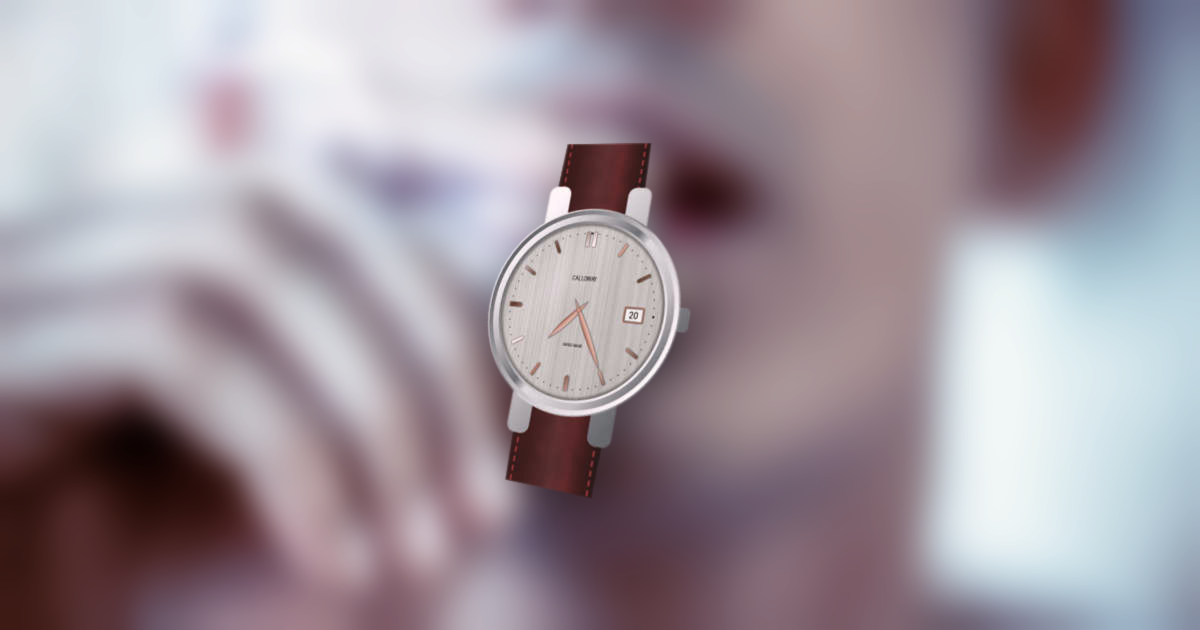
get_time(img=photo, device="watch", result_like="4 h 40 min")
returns 7 h 25 min
